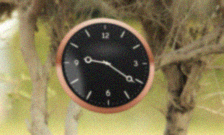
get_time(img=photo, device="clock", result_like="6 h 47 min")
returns 9 h 21 min
